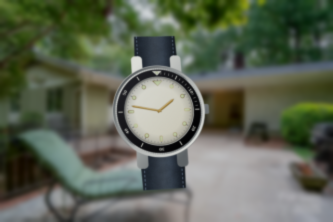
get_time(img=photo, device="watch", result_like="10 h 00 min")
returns 1 h 47 min
